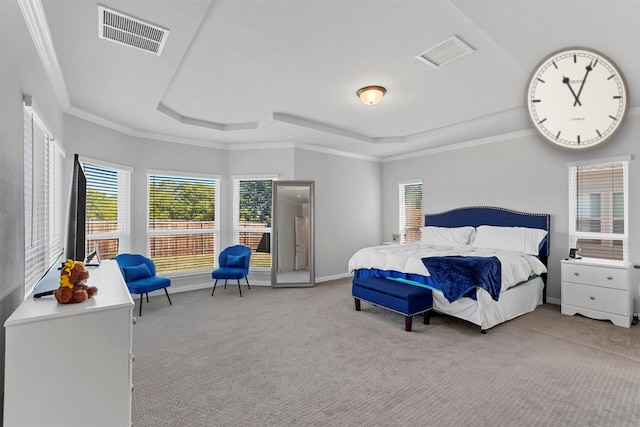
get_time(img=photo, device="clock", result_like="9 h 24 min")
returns 11 h 04 min
